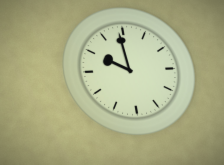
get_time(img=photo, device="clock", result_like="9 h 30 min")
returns 9 h 59 min
